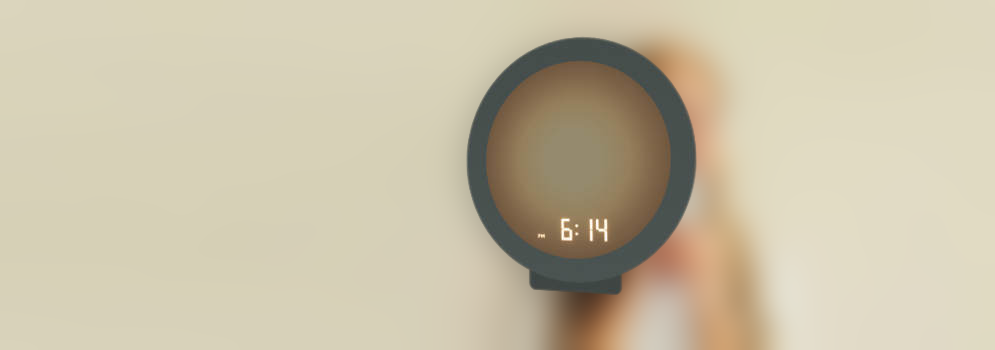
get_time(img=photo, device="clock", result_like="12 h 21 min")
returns 6 h 14 min
